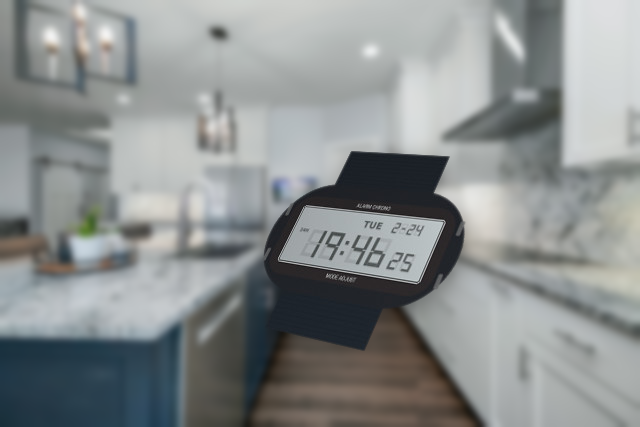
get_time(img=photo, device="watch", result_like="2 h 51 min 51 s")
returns 19 h 46 min 25 s
